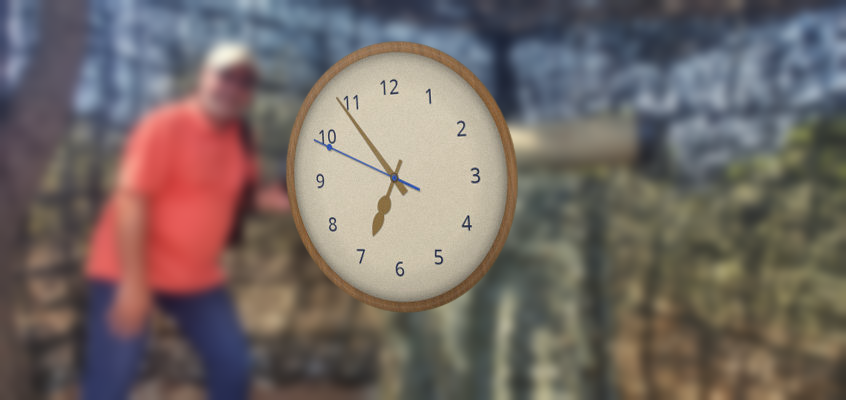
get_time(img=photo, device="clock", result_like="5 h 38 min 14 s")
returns 6 h 53 min 49 s
